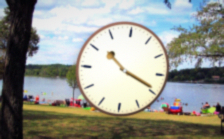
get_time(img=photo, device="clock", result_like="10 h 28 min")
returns 10 h 19 min
